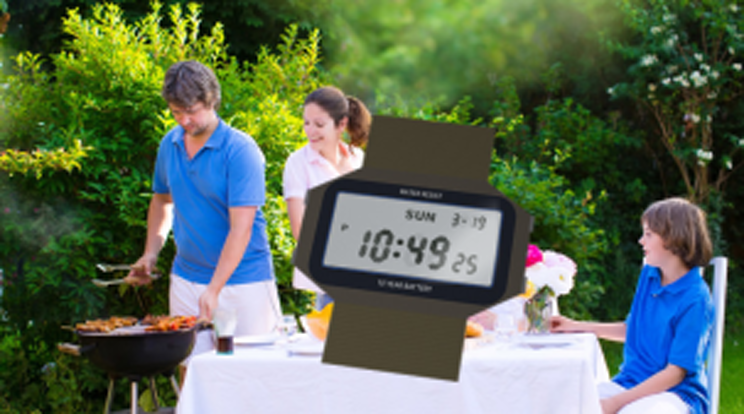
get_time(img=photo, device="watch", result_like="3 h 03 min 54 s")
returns 10 h 49 min 25 s
